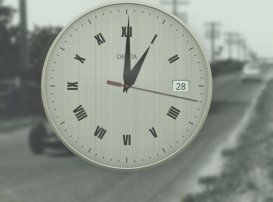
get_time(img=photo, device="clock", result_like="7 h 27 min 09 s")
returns 1 h 00 min 17 s
